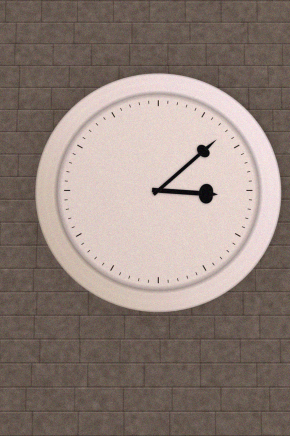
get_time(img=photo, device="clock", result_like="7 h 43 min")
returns 3 h 08 min
